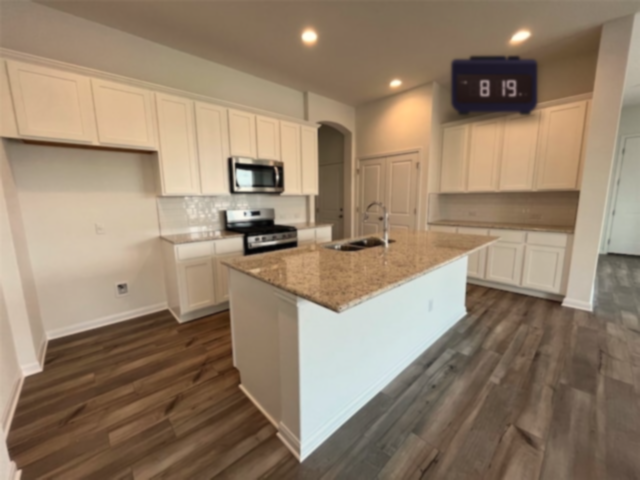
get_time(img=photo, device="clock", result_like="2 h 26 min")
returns 8 h 19 min
